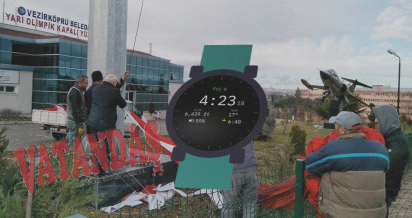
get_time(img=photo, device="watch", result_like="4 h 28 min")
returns 4 h 23 min
